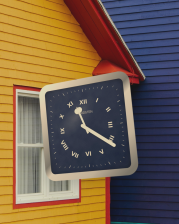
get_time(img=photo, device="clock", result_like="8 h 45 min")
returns 11 h 21 min
